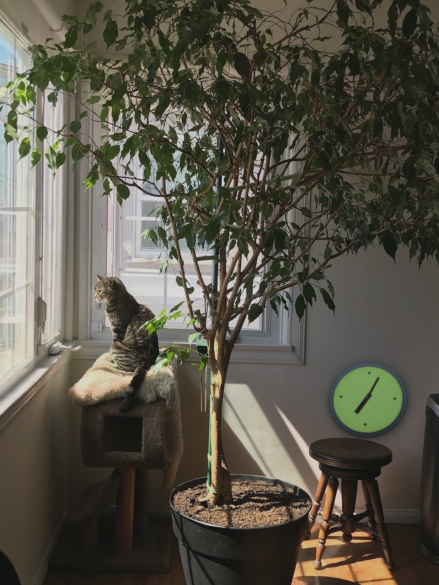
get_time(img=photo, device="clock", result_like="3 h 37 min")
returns 7 h 04 min
